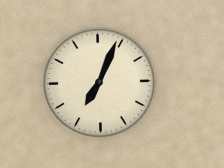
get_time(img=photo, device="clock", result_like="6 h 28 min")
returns 7 h 04 min
